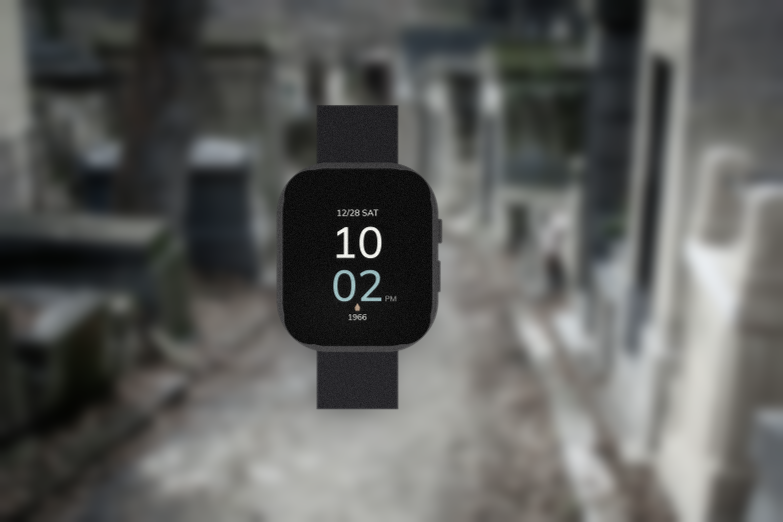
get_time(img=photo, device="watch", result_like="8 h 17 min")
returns 10 h 02 min
